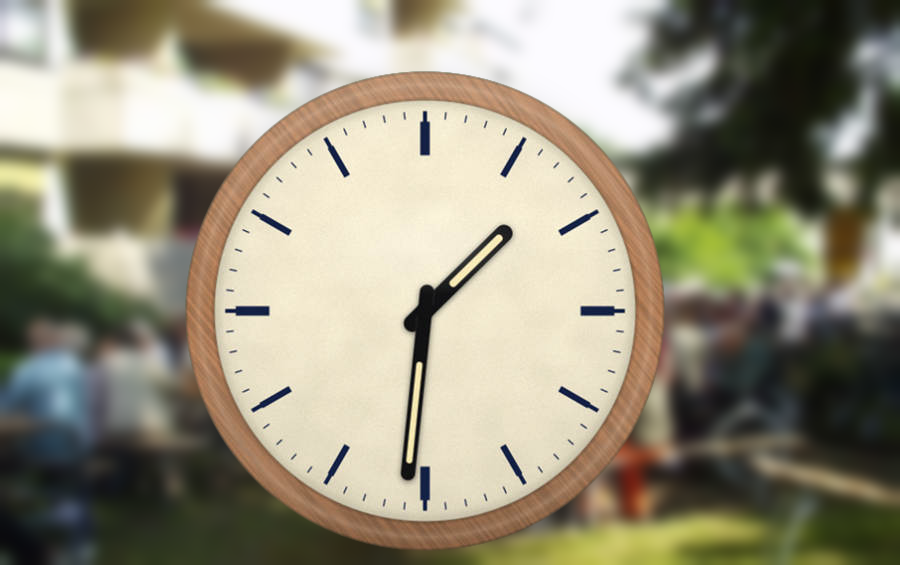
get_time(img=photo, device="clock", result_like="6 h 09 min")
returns 1 h 31 min
